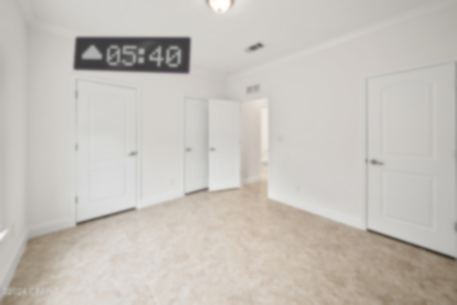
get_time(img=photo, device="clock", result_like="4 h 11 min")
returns 5 h 40 min
